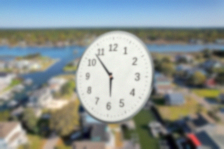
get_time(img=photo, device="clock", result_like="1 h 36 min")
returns 5 h 53 min
